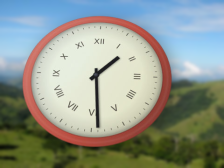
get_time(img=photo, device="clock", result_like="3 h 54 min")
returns 1 h 29 min
